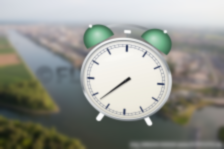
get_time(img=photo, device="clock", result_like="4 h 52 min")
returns 7 h 38 min
